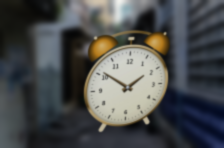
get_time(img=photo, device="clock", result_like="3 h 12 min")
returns 1 h 51 min
